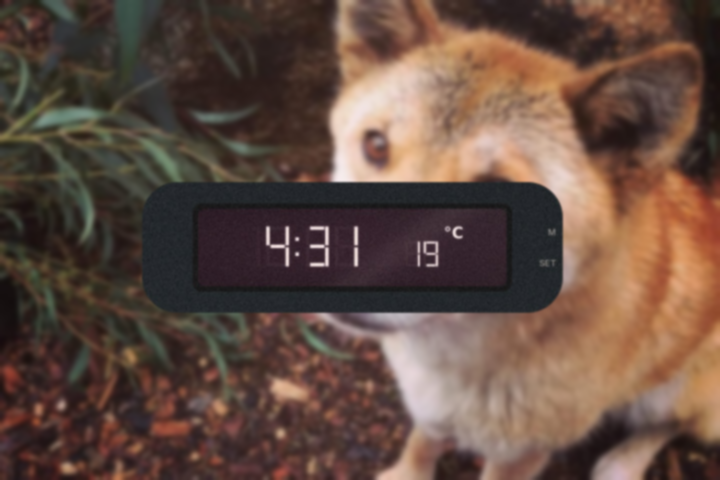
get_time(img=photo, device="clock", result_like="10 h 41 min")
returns 4 h 31 min
